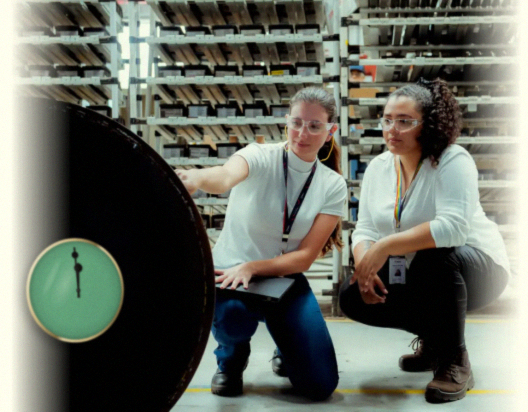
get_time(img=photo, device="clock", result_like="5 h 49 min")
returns 11 h 59 min
